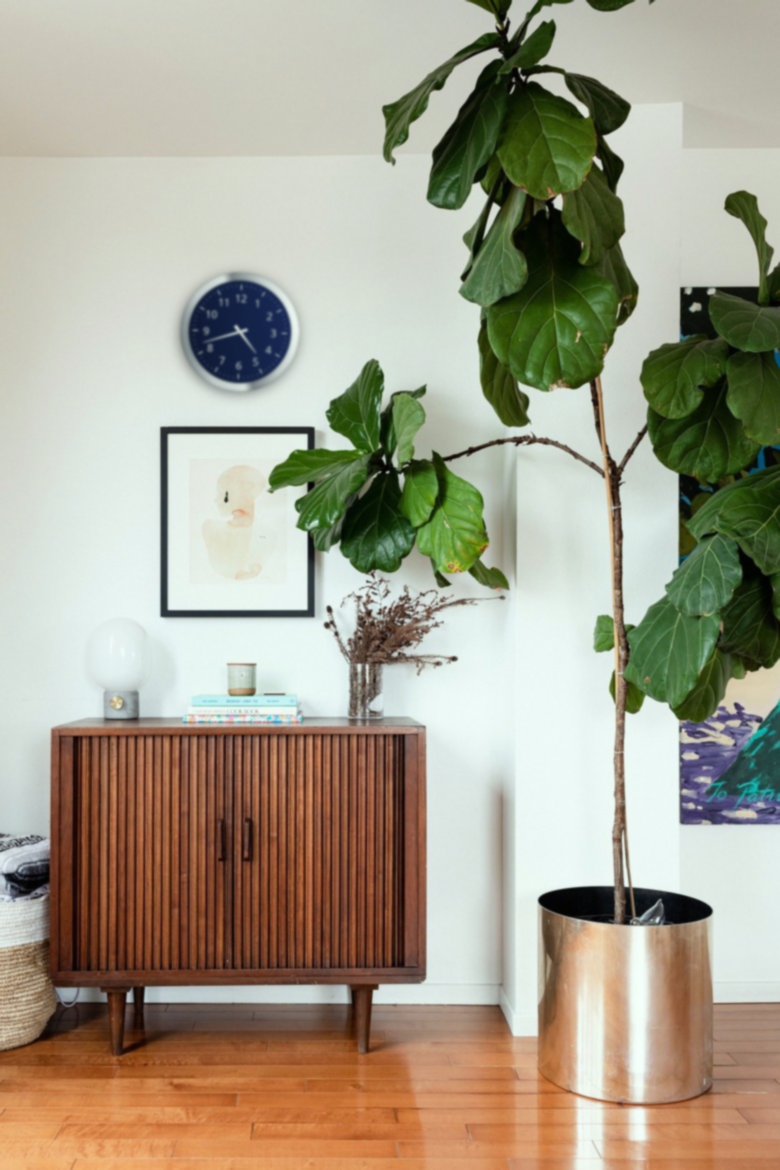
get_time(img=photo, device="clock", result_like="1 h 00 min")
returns 4 h 42 min
